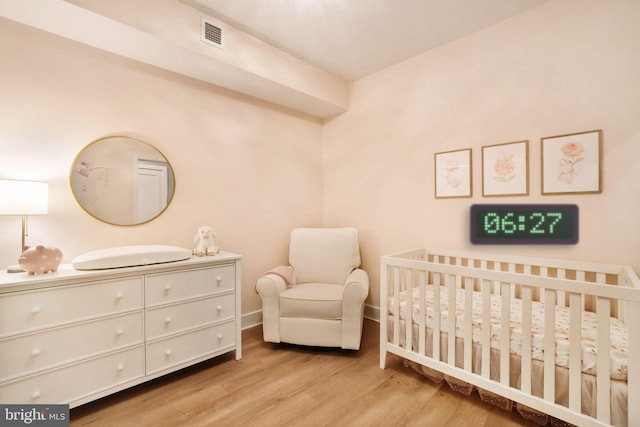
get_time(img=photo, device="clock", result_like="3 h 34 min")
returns 6 h 27 min
